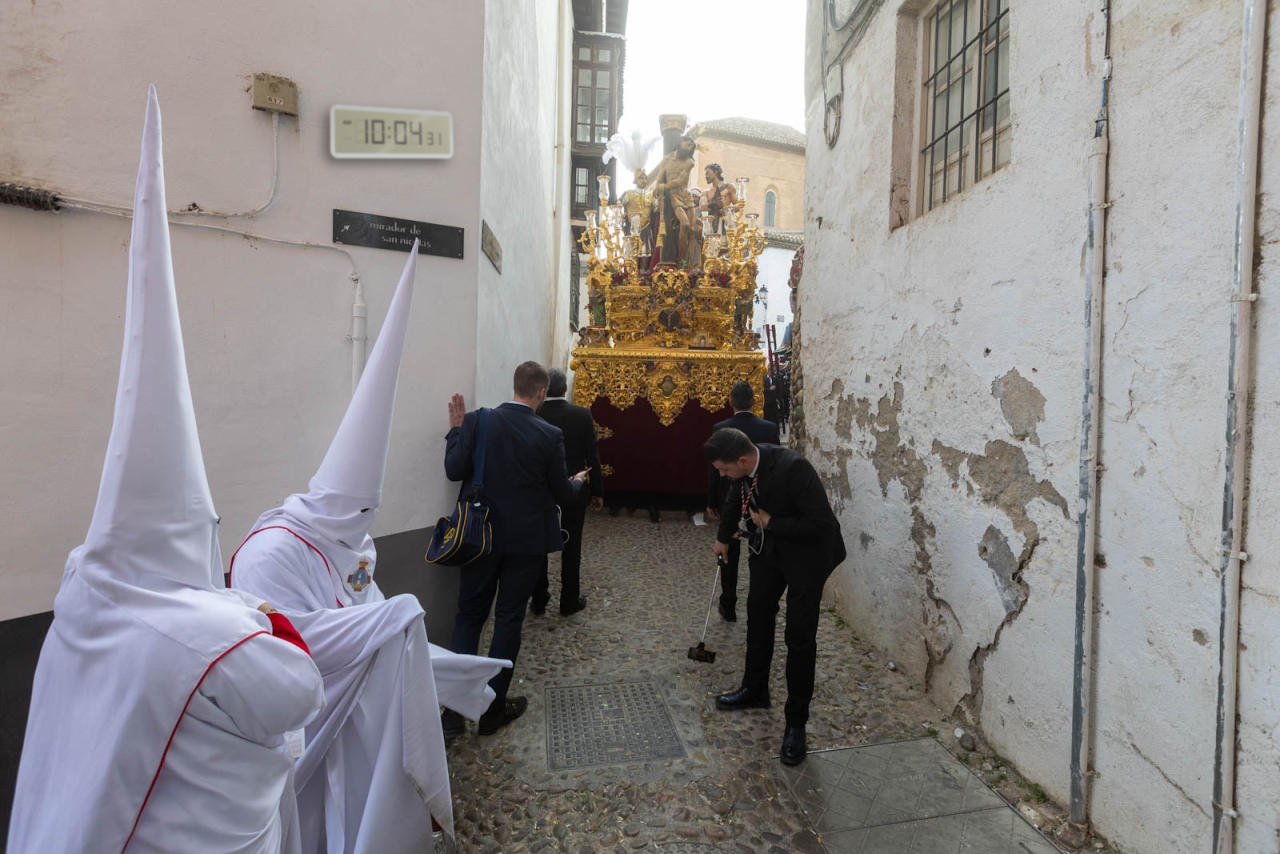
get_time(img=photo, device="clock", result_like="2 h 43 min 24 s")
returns 10 h 04 min 31 s
